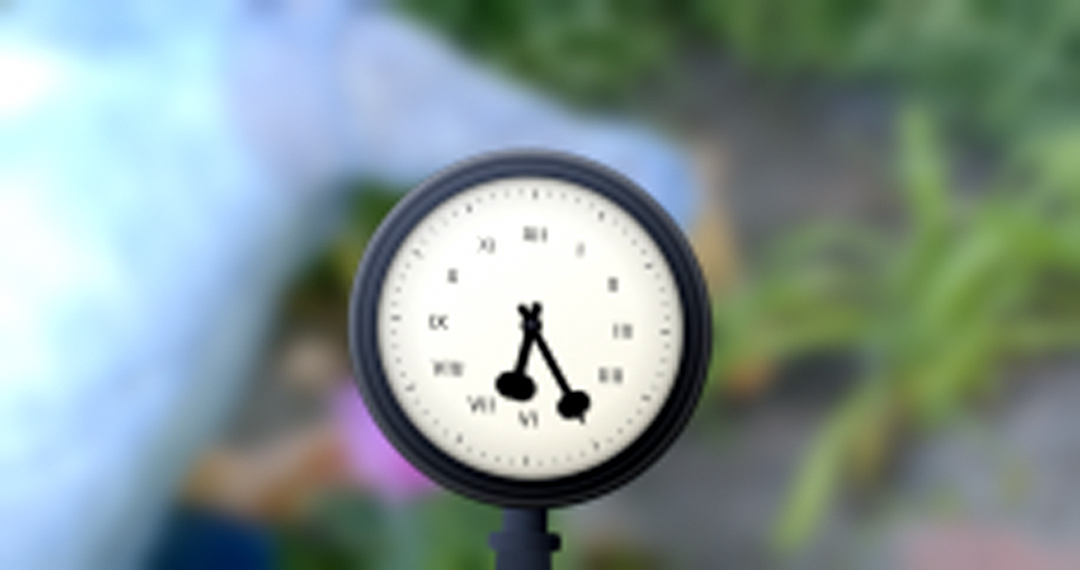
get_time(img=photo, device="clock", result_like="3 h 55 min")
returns 6 h 25 min
